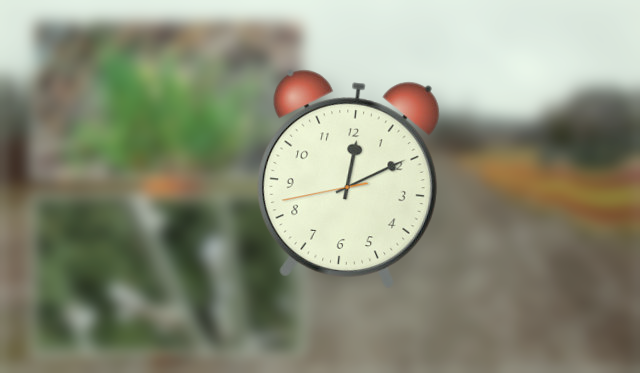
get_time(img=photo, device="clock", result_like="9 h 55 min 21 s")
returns 12 h 09 min 42 s
